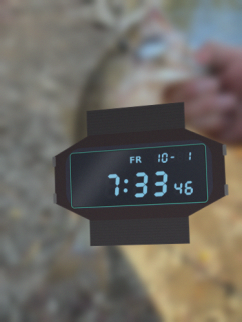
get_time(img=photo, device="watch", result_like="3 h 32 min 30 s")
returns 7 h 33 min 46 s
